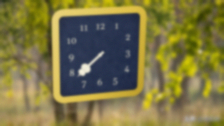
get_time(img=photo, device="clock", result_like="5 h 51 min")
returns 7 h 38 min
